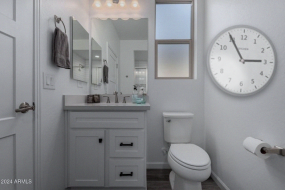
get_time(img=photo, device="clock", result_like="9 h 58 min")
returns 2 h 55 min
